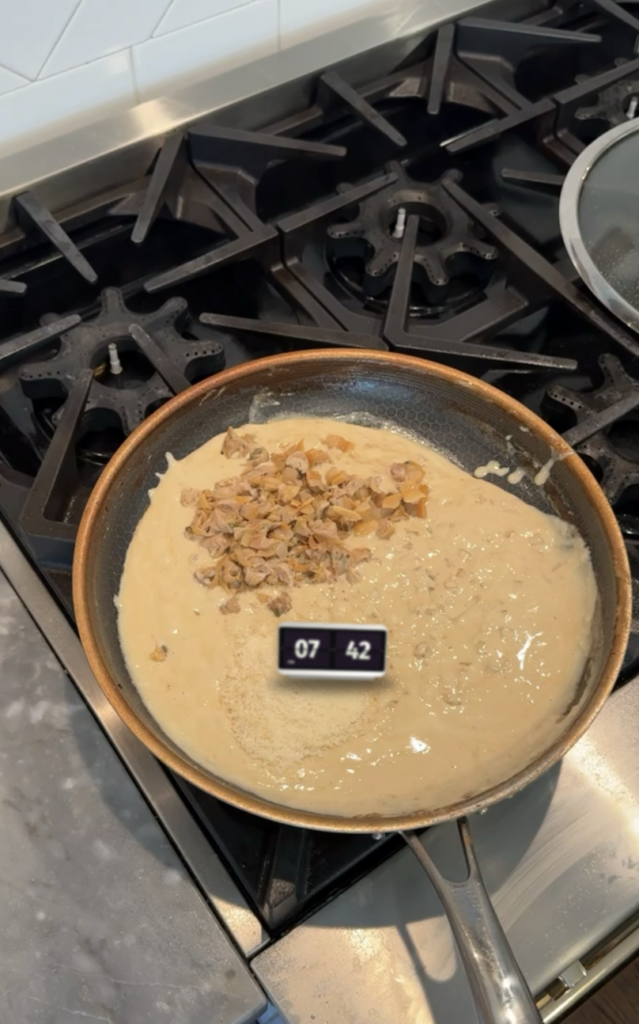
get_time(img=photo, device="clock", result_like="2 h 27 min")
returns 7 h 42 min
